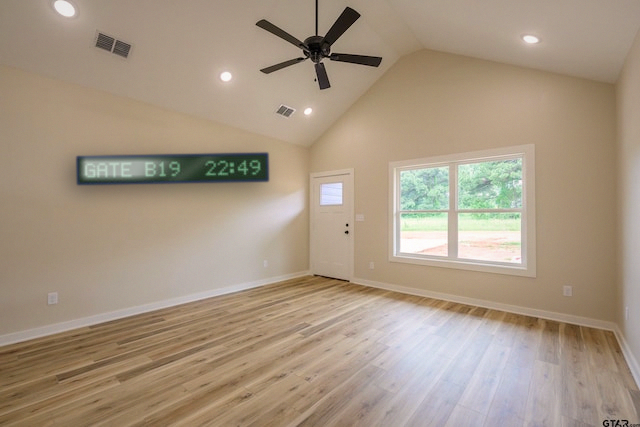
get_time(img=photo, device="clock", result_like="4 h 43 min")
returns 22 h 49 min
